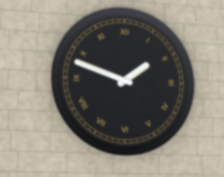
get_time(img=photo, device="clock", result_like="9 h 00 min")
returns 1 h 48 min
